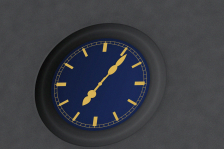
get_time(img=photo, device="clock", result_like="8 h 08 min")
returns 7 h 06 min
